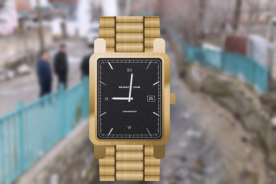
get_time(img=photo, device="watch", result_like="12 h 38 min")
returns 9 h 01 min
